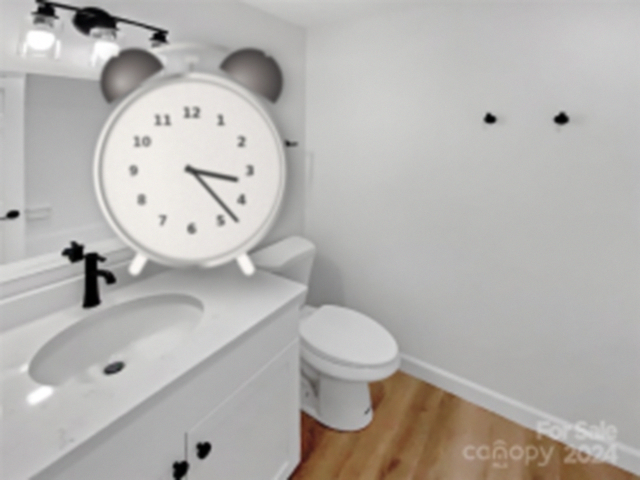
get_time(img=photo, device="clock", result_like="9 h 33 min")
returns 3 h 23 min
